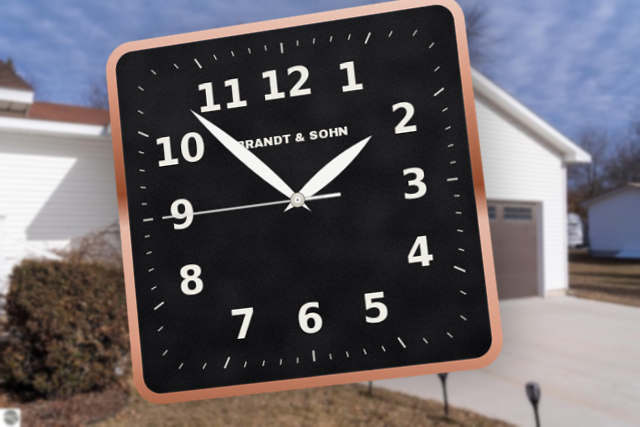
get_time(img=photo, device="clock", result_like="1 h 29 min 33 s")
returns 1 h 52 min 45 s
